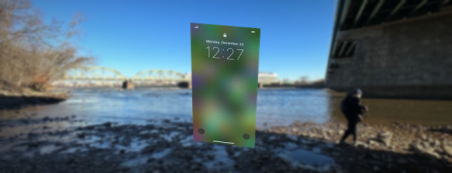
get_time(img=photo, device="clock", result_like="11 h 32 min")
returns 12 h 27 min
